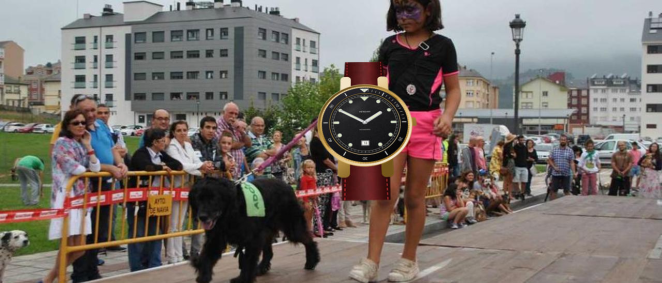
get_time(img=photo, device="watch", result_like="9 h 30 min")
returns 1 h 50 min
